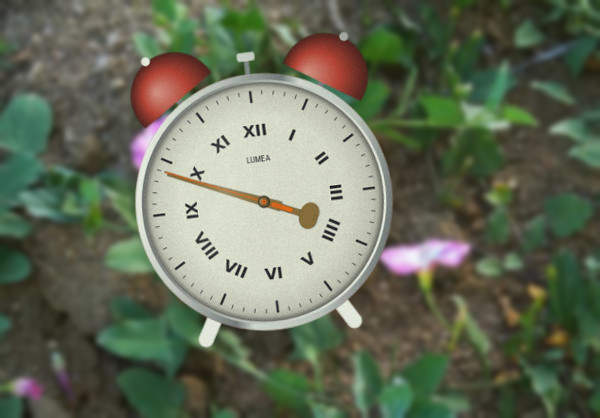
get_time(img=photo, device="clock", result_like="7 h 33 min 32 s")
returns 3 h 48 min 49 s
